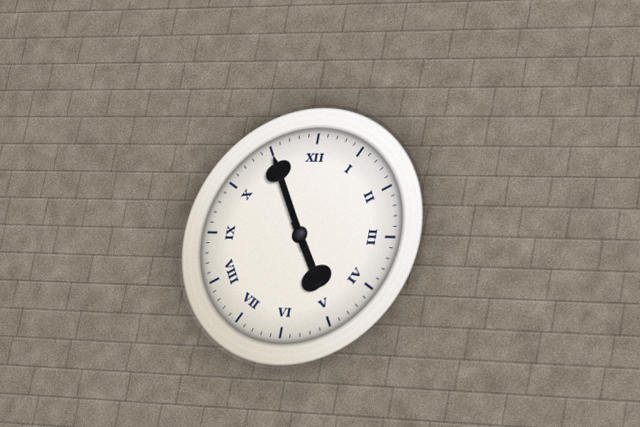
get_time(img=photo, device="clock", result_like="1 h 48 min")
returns 4 h 55 min
